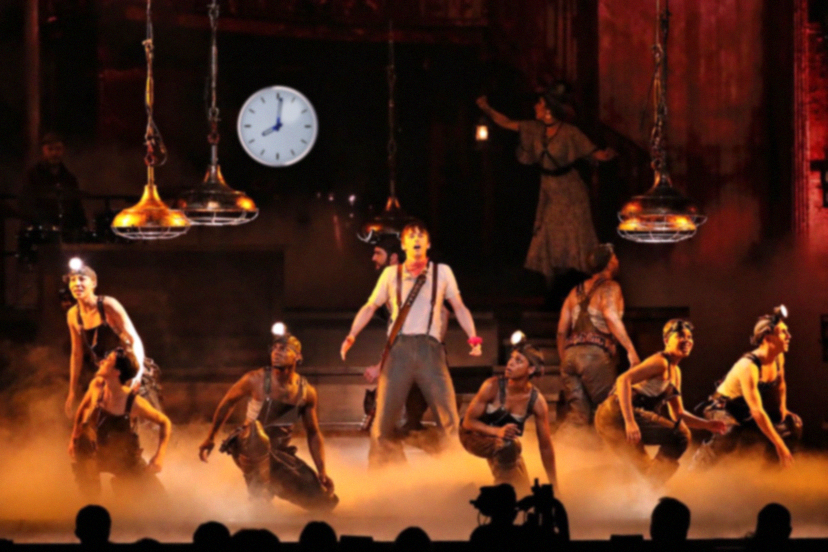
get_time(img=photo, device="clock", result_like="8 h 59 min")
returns 8 h 01 min
